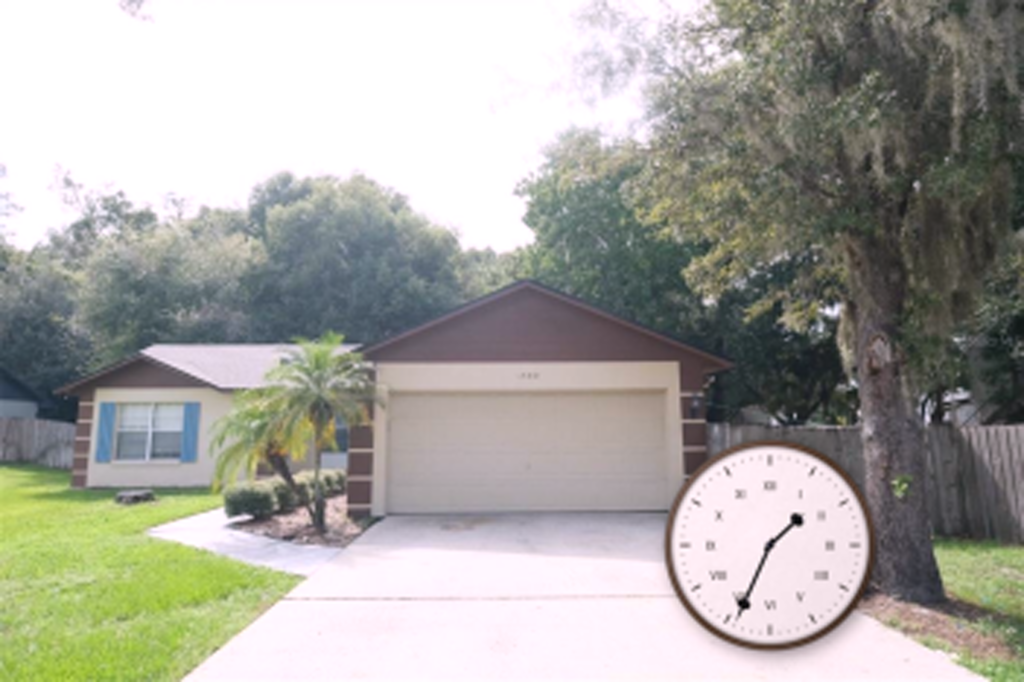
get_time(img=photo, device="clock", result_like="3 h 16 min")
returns 1 h 34 min
